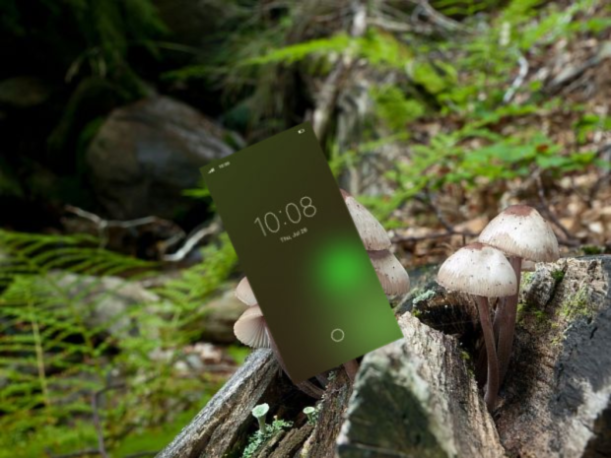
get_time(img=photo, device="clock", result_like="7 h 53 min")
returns 10 h 08 min
